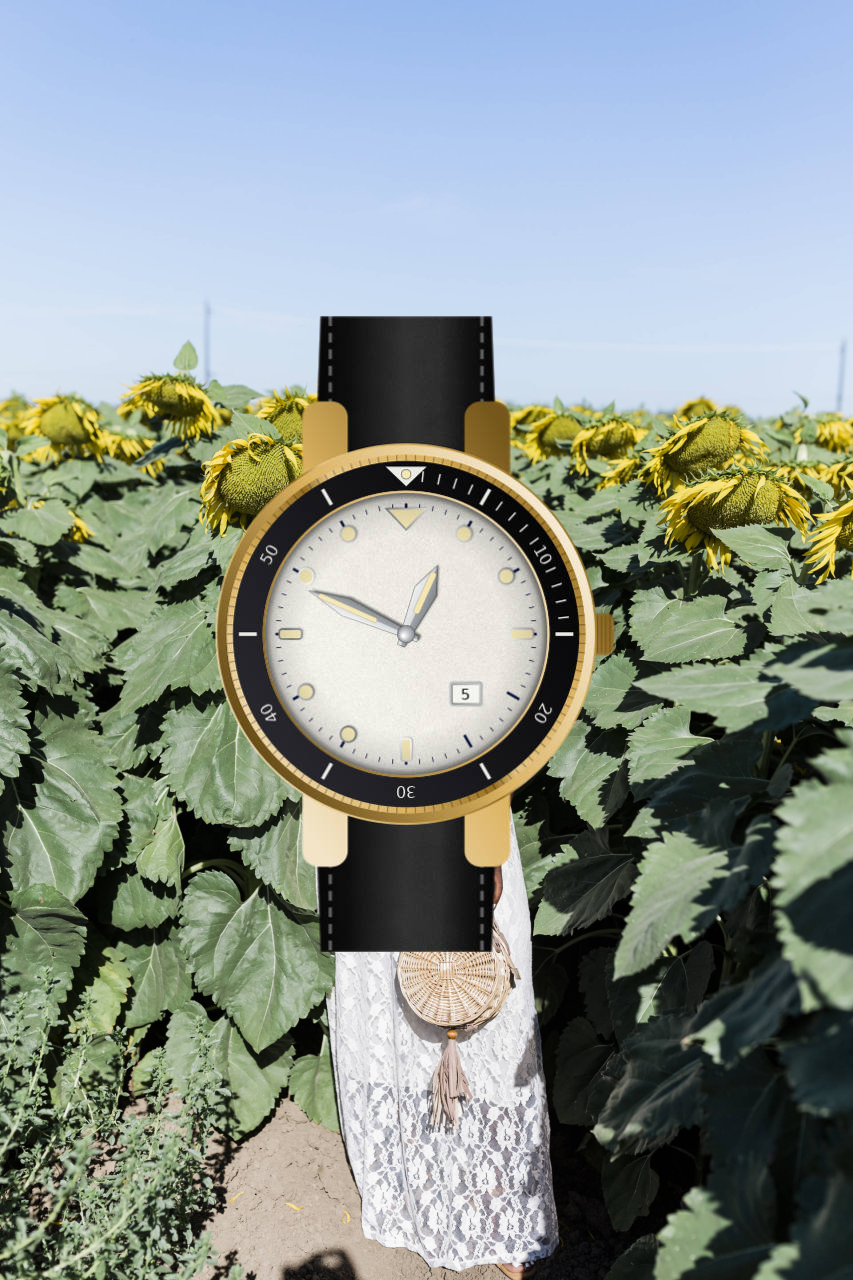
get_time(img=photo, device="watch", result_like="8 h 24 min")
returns 12 h 49 min
